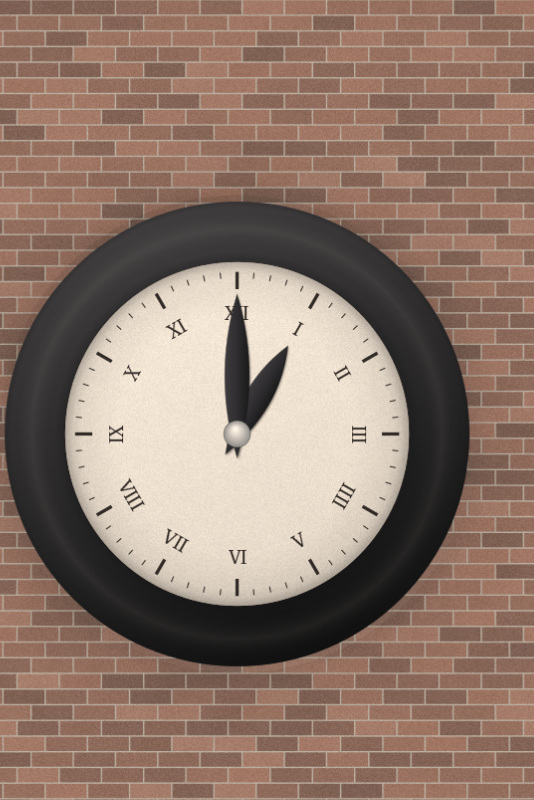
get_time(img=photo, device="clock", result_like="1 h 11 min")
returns 1 h 00 min
